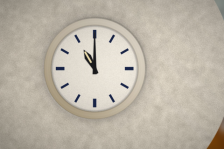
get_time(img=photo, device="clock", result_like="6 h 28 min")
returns 11 h 00 min
